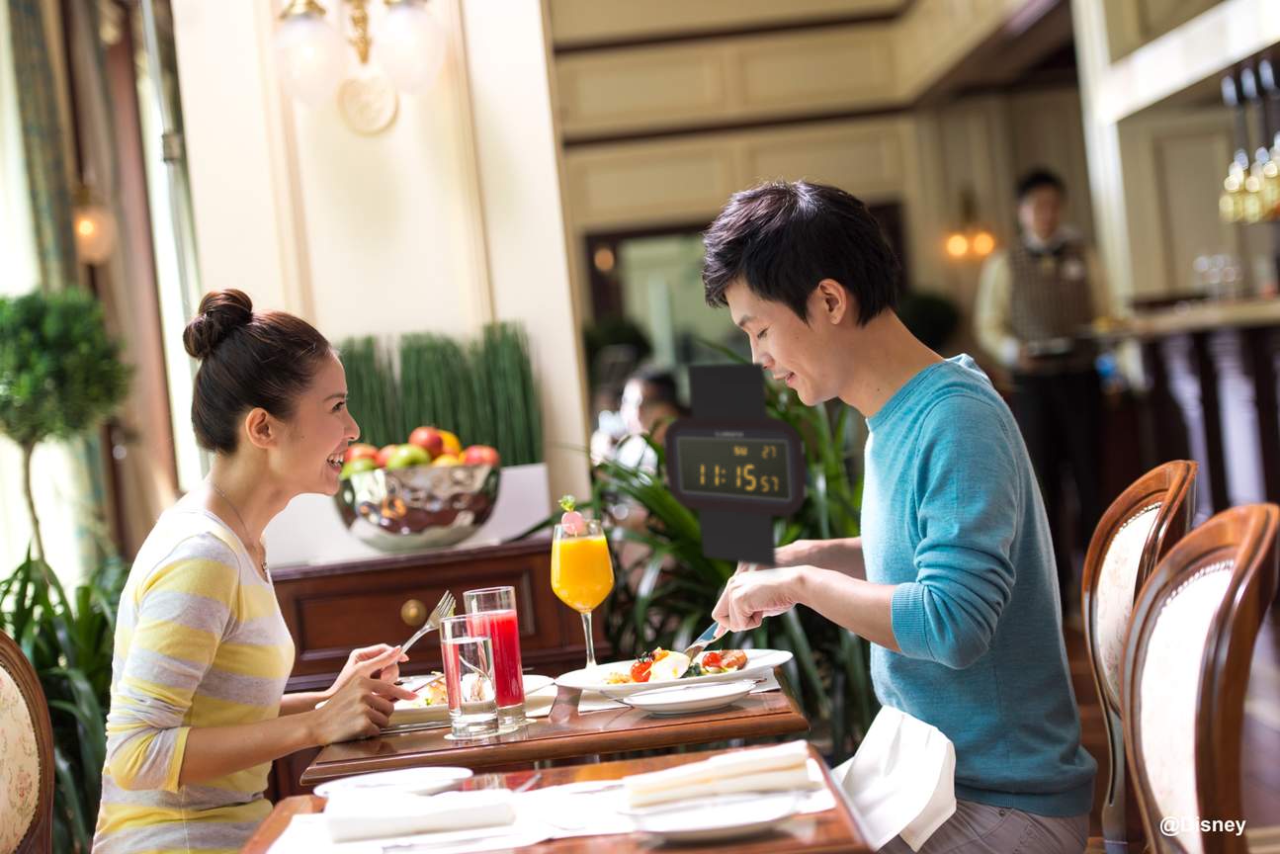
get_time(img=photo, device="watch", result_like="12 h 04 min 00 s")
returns 11 h 15 min 57 s
